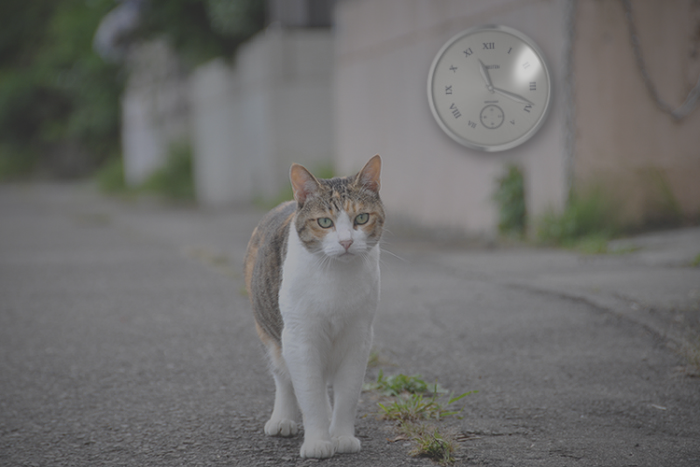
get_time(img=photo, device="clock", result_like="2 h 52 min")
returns 11 h 19 min
